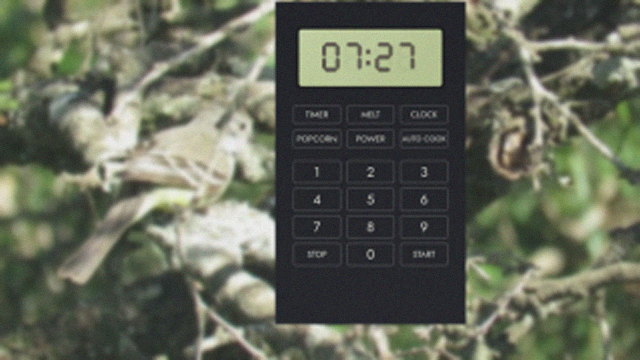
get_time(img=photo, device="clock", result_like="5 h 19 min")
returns 7 h 27 min
